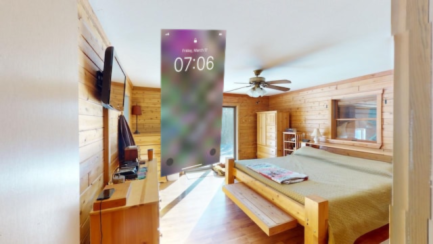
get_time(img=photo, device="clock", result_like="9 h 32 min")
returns 7 h 06 min
